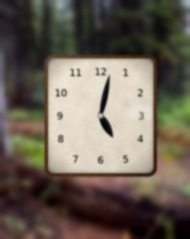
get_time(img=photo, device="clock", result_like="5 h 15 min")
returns 5 h 02 min
